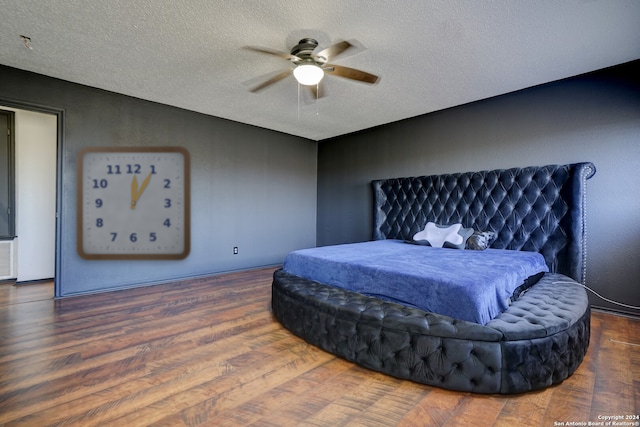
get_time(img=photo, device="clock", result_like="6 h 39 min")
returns 12 h 05 min
